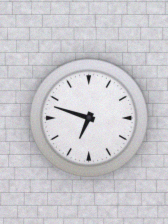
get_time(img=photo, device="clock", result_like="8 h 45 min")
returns 6 h 48 min
